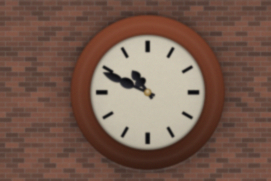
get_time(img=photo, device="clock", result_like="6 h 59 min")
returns 10 h 49 min
